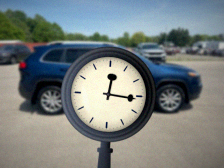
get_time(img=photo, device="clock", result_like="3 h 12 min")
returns 12 h 16 min
